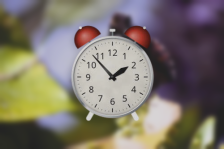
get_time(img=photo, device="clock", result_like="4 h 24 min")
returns 1 h 53 min
